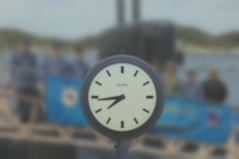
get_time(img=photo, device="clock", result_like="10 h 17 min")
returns 7 h 44 min
